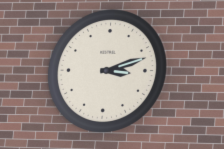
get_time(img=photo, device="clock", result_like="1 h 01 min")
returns 3 h 12 min
